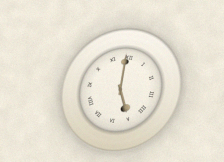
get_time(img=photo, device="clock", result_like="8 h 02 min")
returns 4 h 59 min
